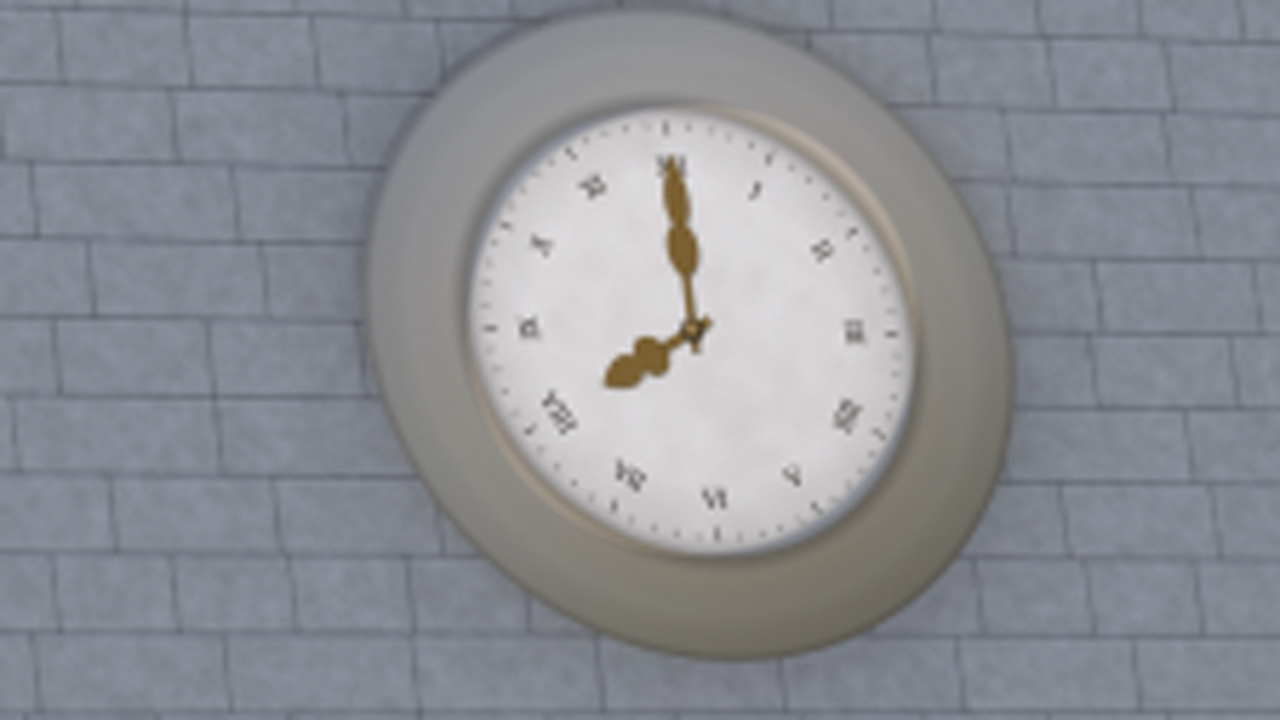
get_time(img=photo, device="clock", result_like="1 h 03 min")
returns 8 h 00 min
